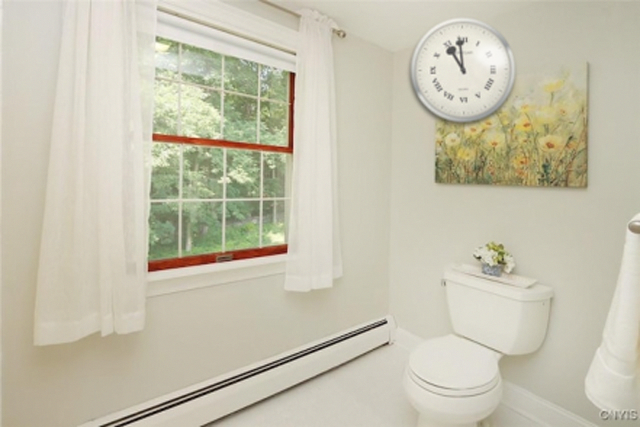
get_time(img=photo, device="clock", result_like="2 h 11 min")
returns 10 h 59 min
